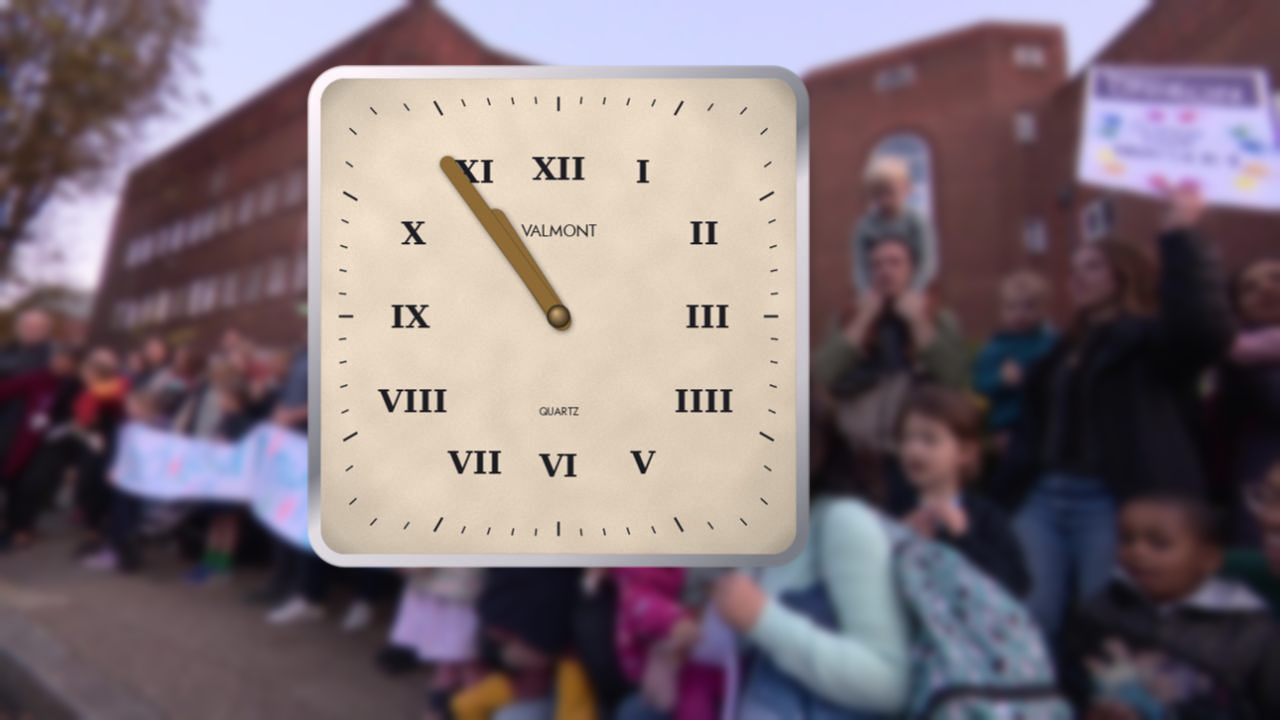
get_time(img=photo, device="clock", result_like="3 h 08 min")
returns 10 h 54 min
